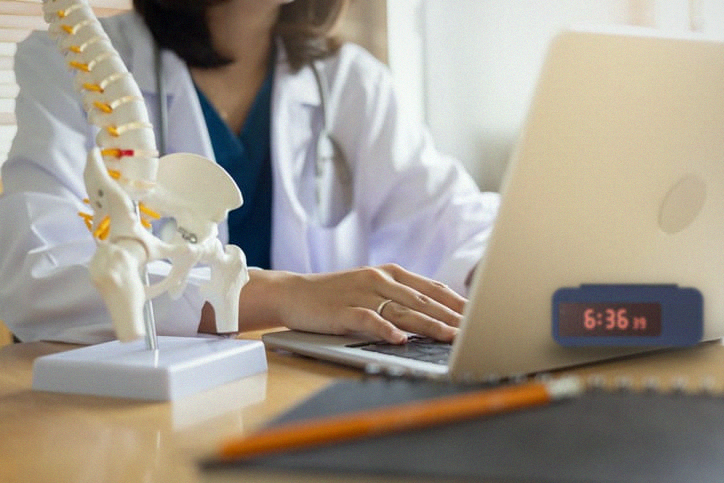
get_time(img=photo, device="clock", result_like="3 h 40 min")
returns 6 h 36 min
